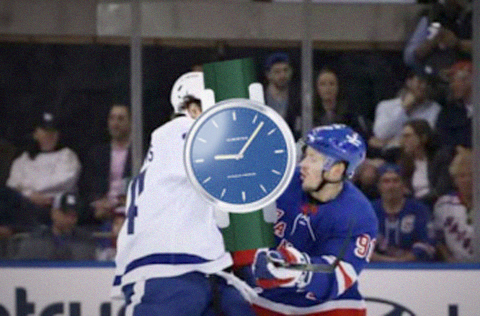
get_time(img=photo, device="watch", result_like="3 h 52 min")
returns 9 h 07 min
